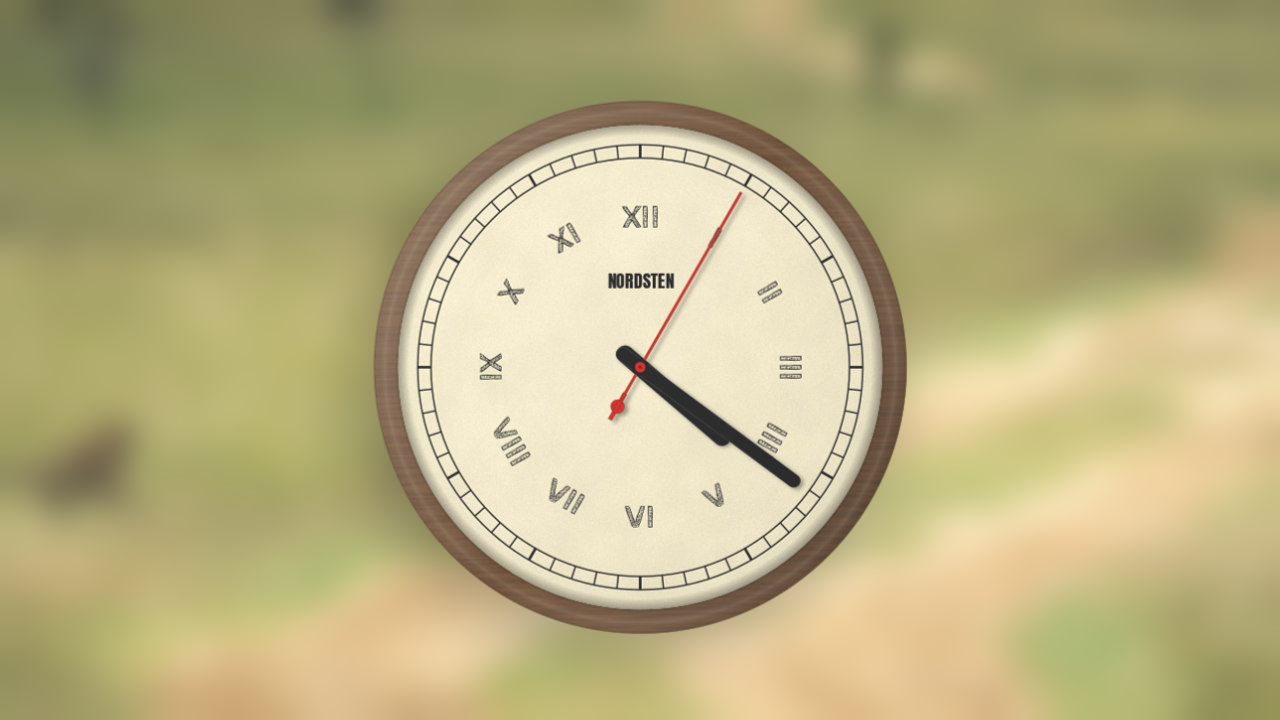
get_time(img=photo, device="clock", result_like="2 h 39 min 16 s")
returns 4 h 21 min 05 s
